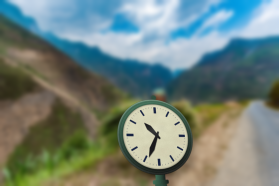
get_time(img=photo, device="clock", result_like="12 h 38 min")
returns 10 h 34 min
